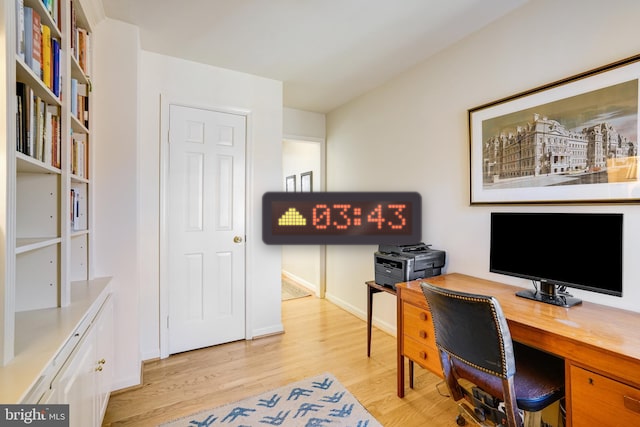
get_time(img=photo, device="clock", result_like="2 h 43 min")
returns 3 h 43 min
